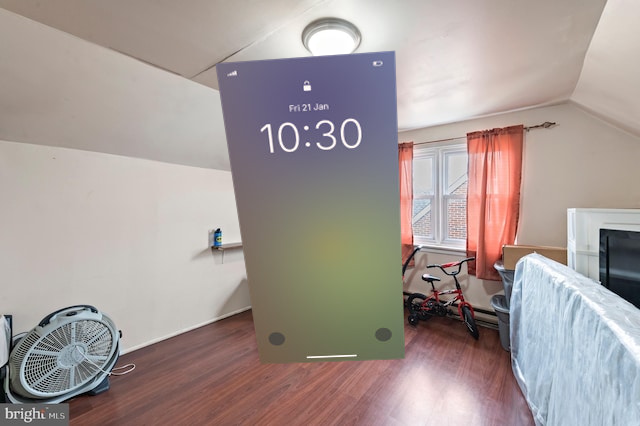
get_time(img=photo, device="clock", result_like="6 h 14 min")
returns 10 h 30 min
